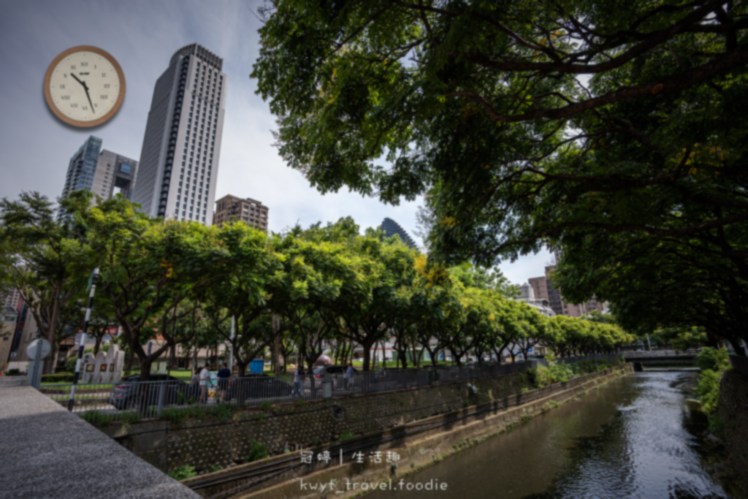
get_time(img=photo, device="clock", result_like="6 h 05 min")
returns 10 h 27 min
